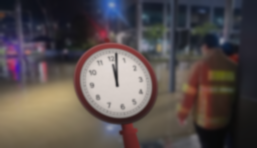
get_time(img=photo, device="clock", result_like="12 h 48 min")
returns 12 h 02 min
